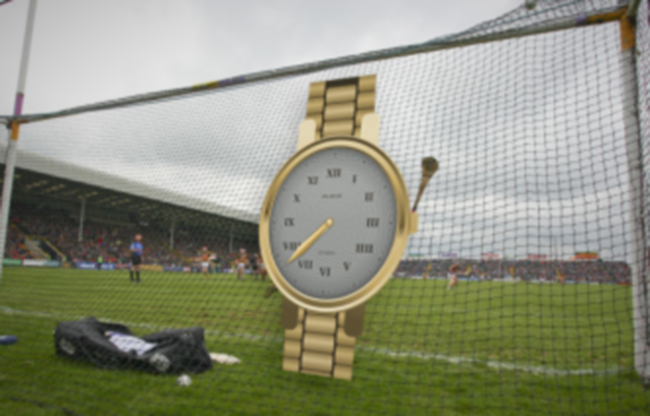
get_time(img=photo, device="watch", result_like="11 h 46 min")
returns 7 h 38 min
